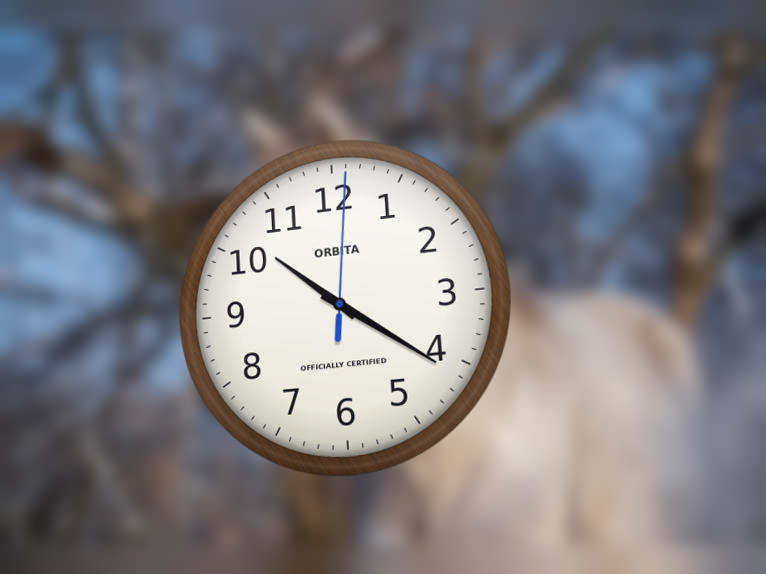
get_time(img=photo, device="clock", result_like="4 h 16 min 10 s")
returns 10 h 21 min 01 s
